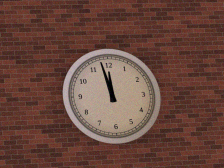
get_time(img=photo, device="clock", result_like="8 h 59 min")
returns 11 h 58 min
